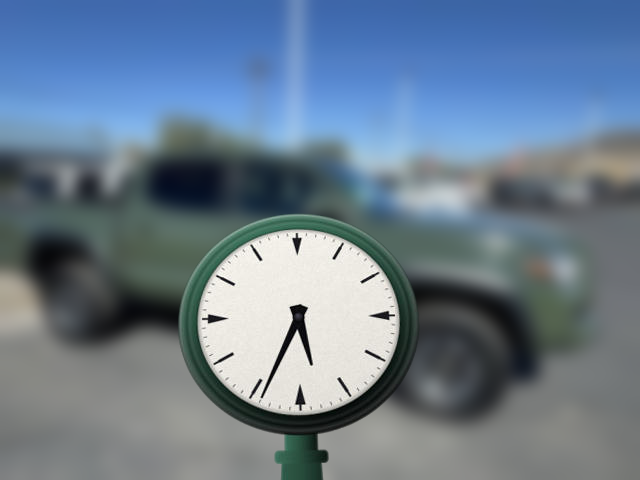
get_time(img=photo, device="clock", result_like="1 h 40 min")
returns 5 h 34 min
